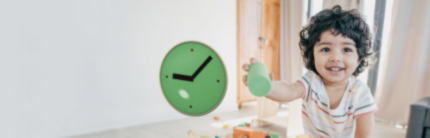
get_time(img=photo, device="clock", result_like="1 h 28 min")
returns 9 h 07 min
